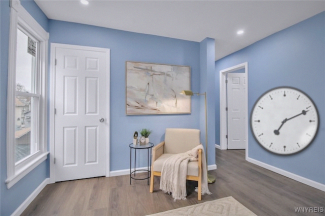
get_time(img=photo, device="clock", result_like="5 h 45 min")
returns 7 h 11 min
